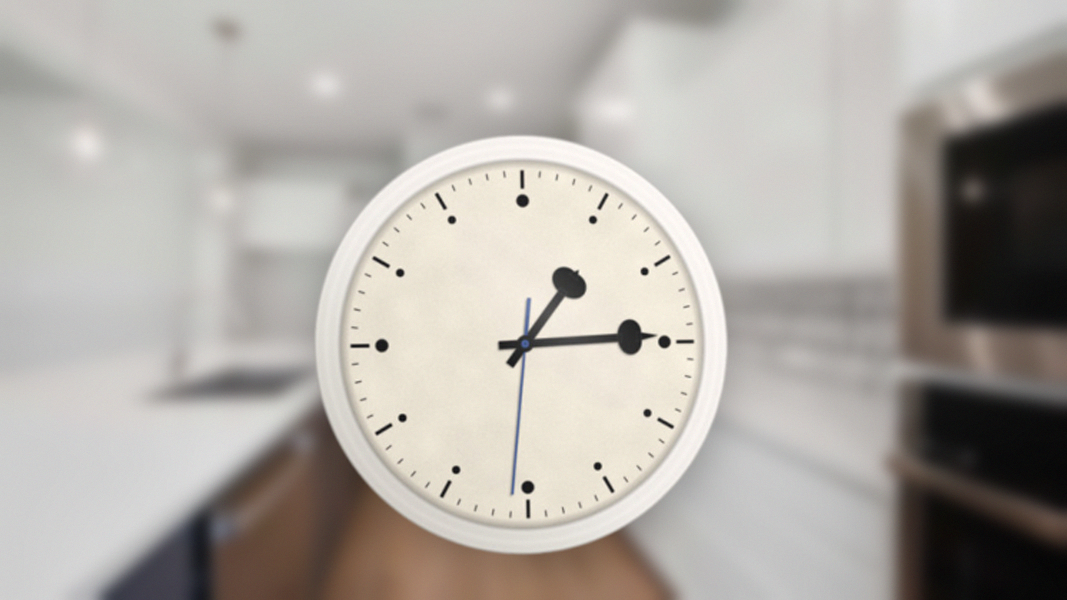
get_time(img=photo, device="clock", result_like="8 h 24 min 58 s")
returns 1 h 14 min 31 s
